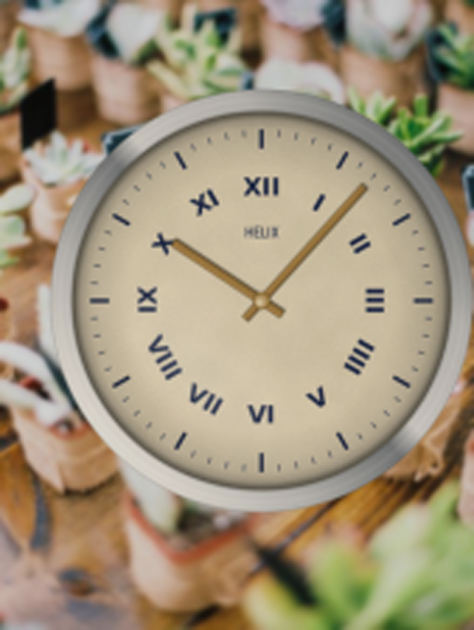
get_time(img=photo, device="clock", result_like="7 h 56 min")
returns 10 h 07 min
